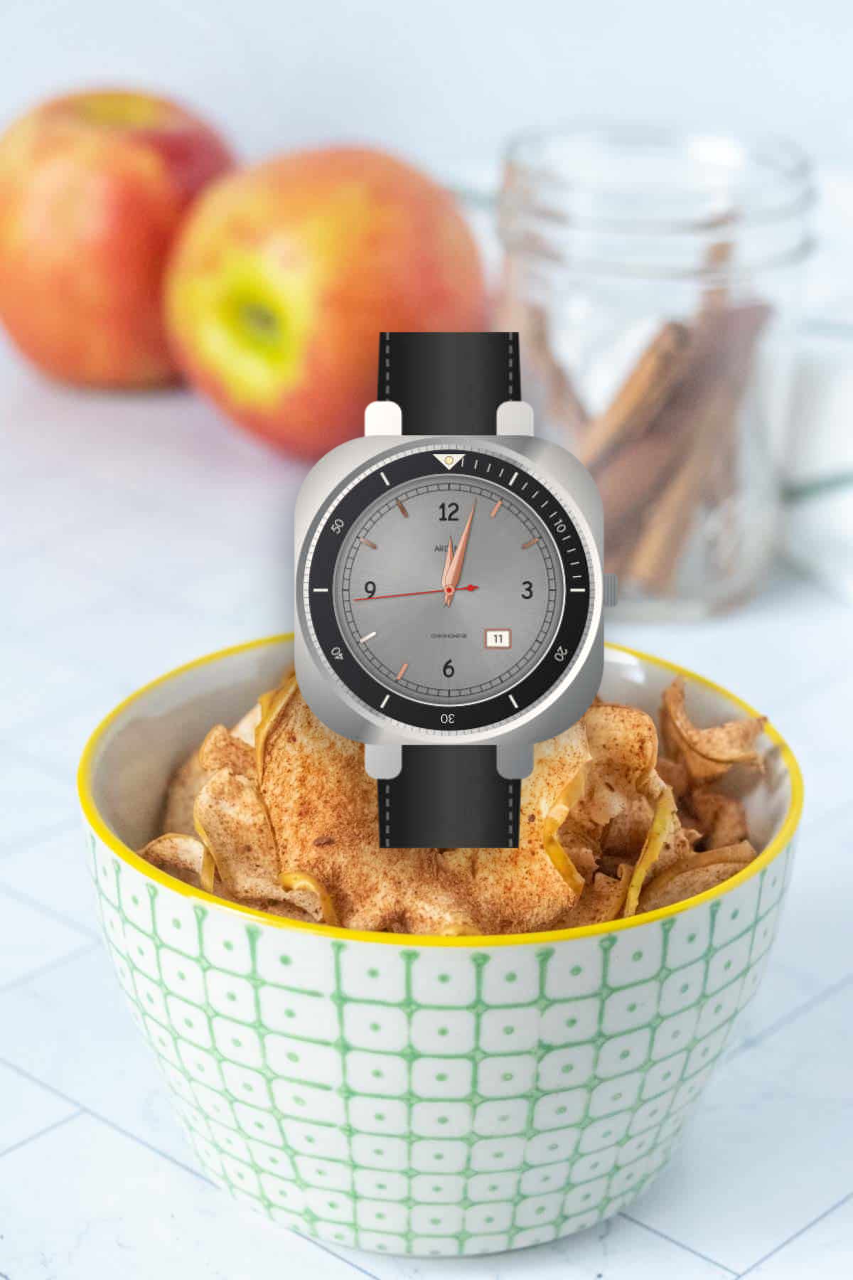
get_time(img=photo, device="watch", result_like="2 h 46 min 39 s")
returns 12 h 02 min 44 s
